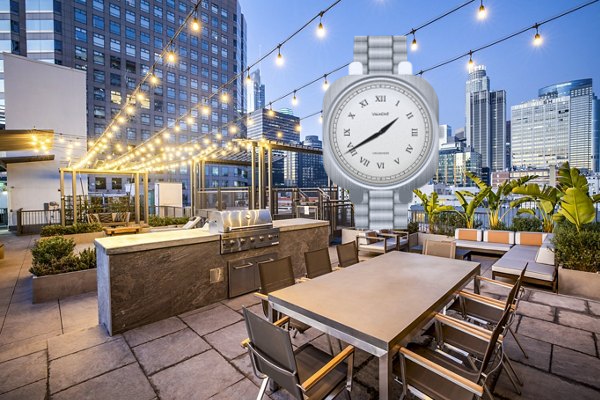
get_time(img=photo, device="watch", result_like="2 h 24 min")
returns 1 h 40 min
